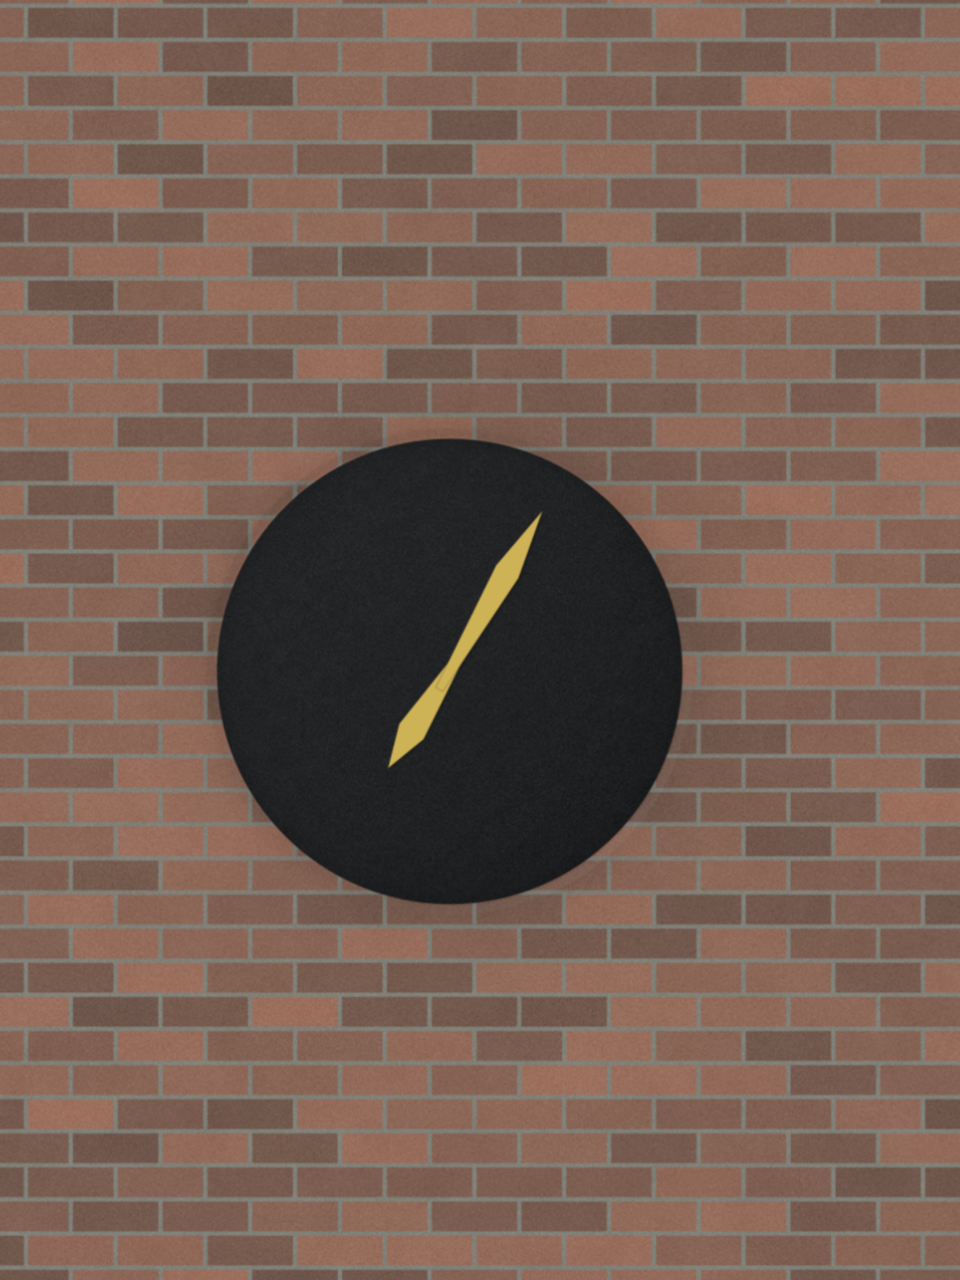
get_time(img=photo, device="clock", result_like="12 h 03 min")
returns 7 h 05 min
